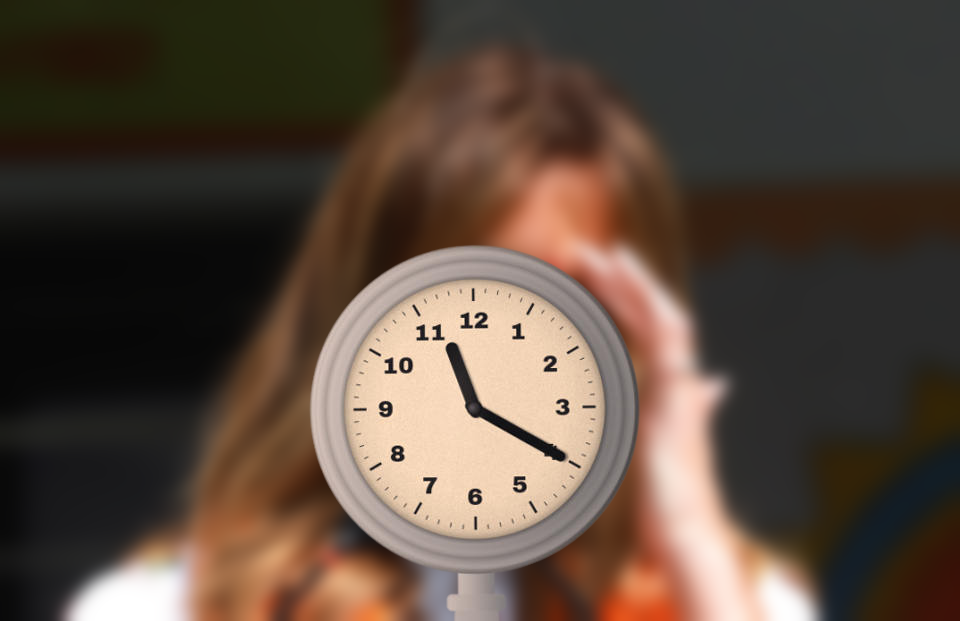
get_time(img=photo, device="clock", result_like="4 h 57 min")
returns 11 h 20 min
